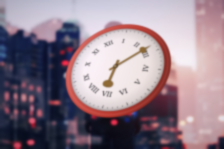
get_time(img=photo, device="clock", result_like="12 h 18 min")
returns 7 h 13 min
